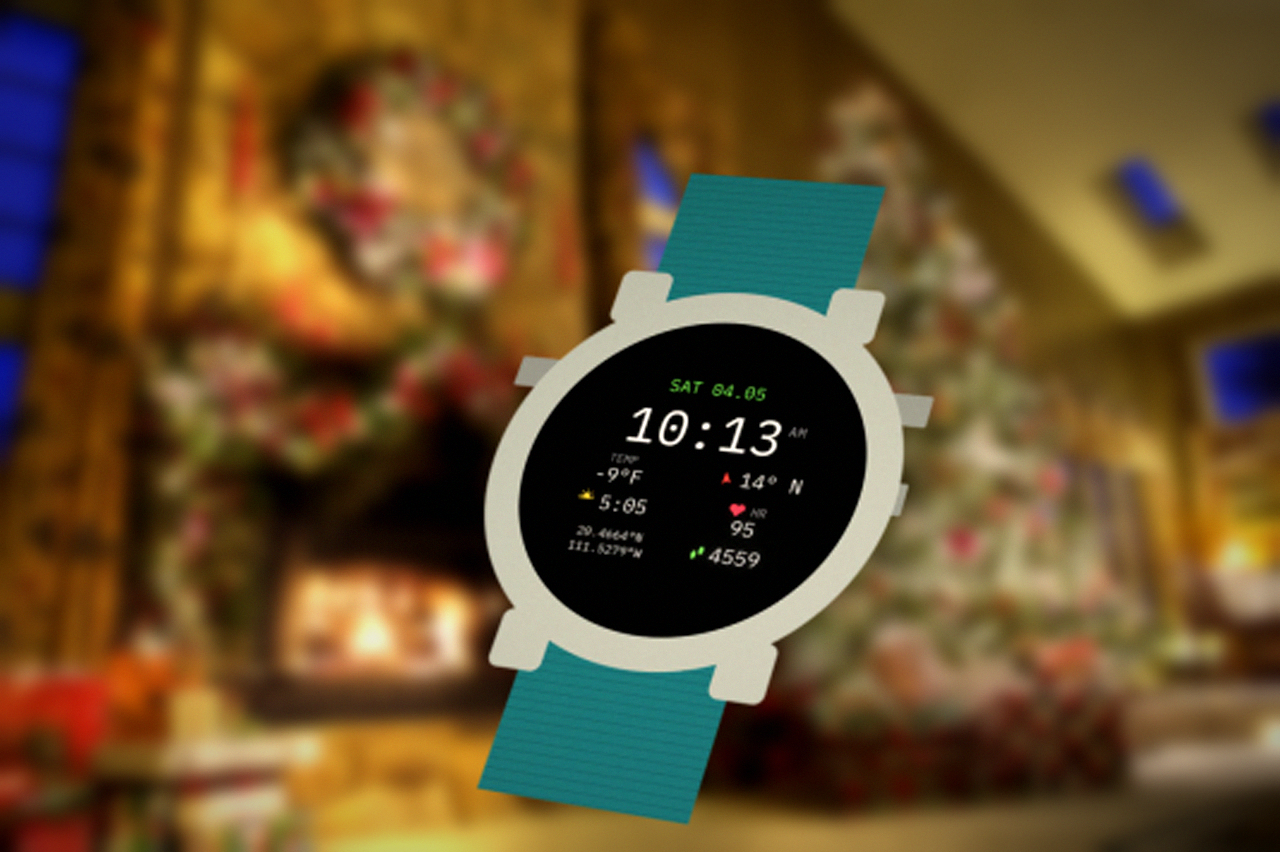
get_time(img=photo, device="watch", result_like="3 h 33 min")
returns 10 h 13 min
